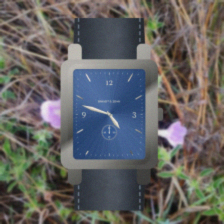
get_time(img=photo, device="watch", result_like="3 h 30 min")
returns 4 h 48 min
